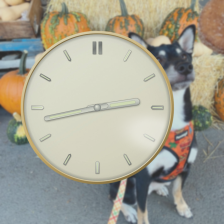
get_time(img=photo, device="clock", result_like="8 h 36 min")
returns 2 h 43 min
